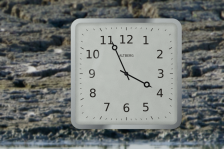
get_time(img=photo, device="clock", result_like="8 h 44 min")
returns 3 h 56 min
